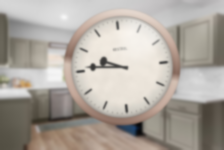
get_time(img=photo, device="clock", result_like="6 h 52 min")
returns 9 h 46 min
